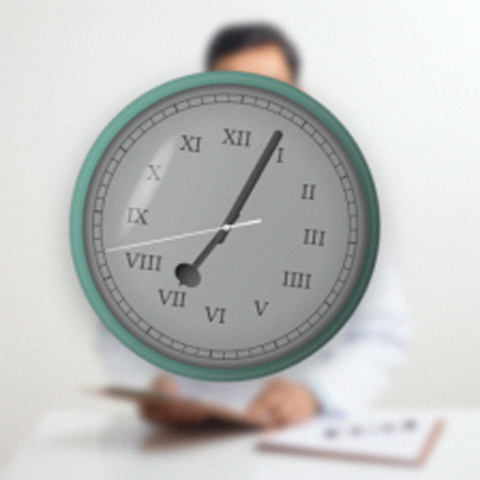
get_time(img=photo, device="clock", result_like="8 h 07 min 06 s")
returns 7 h 03 min 42 s
